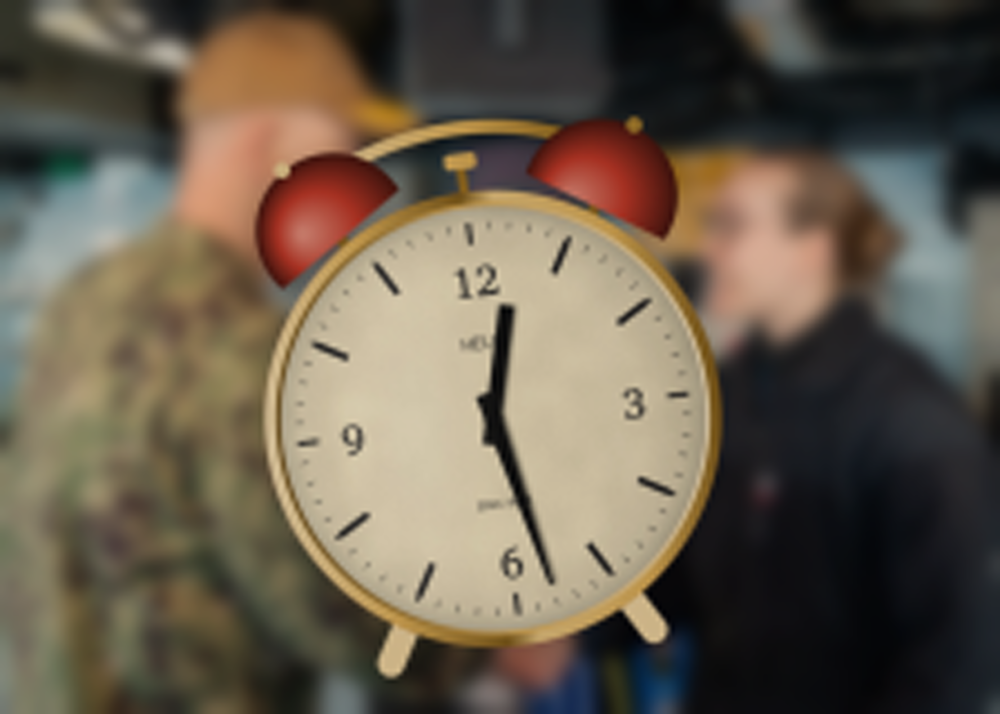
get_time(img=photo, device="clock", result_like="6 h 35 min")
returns 12 h 28 min
